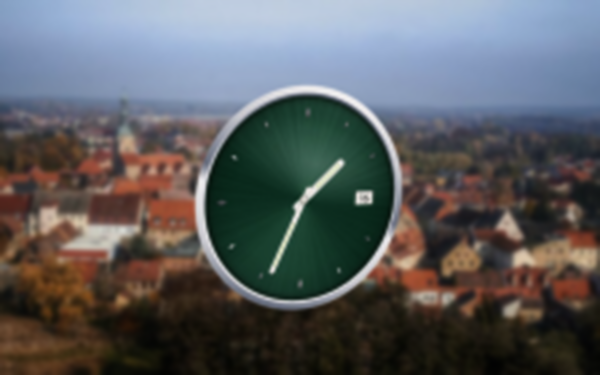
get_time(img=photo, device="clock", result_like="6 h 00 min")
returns 1 h 34 min
